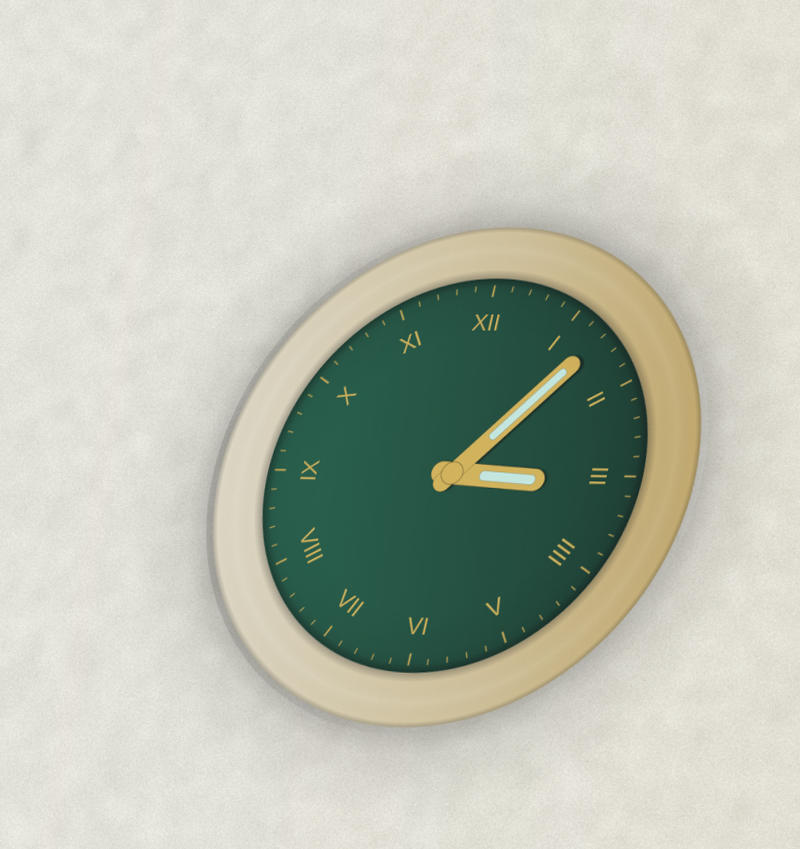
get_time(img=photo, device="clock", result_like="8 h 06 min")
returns 3 h 07 min
